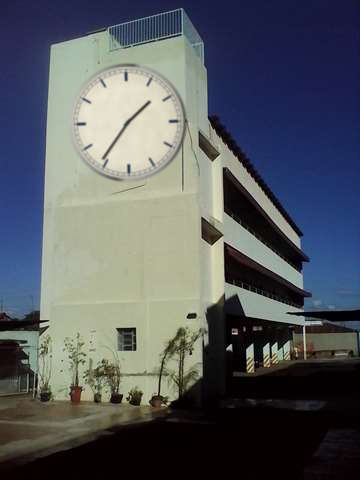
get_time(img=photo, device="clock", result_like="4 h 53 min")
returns 1 h 36 min
